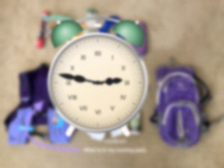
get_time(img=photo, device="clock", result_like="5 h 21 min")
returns 2 h 47 min
